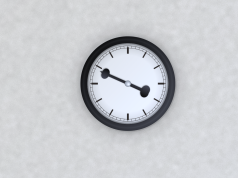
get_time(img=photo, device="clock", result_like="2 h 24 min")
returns 3 h 49 min
